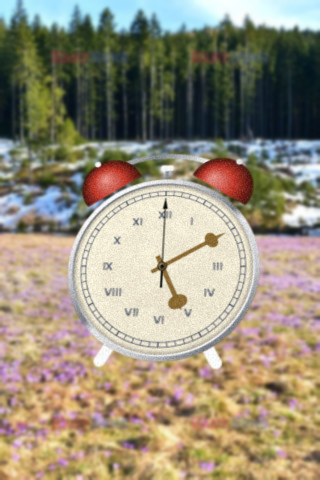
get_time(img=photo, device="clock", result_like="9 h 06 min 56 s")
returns 5 h 10 min 00 s
